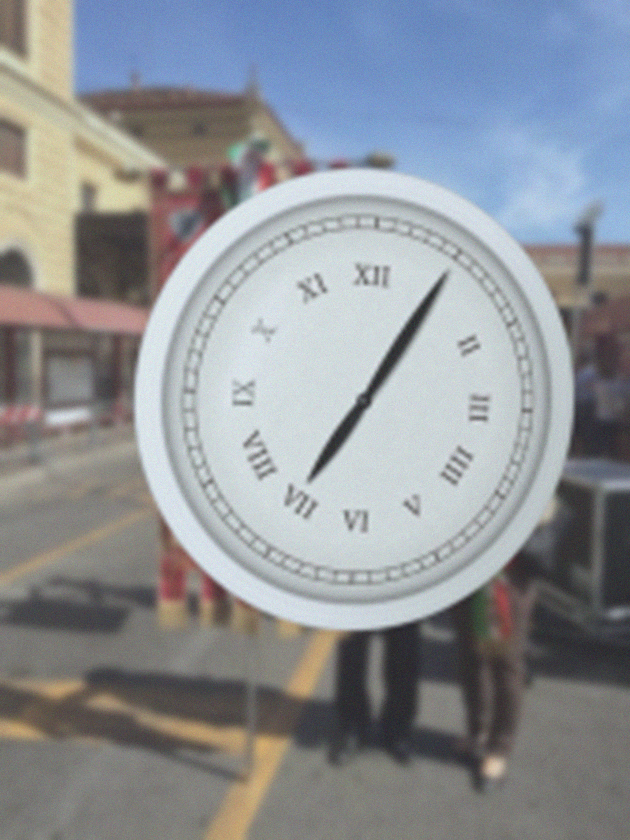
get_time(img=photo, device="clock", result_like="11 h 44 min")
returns 7 h 05 min
